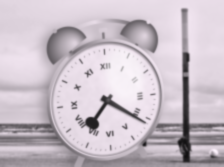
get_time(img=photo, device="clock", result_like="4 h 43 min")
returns 7 h 21 min
